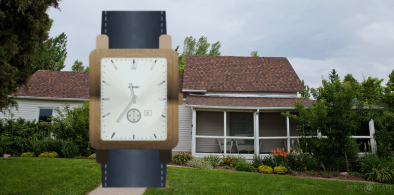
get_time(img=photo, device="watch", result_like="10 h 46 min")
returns 11 h 36 min
